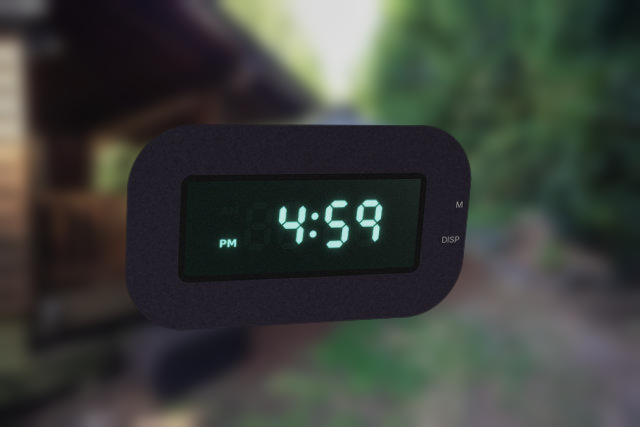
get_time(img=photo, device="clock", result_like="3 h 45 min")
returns 4 h 59 min
